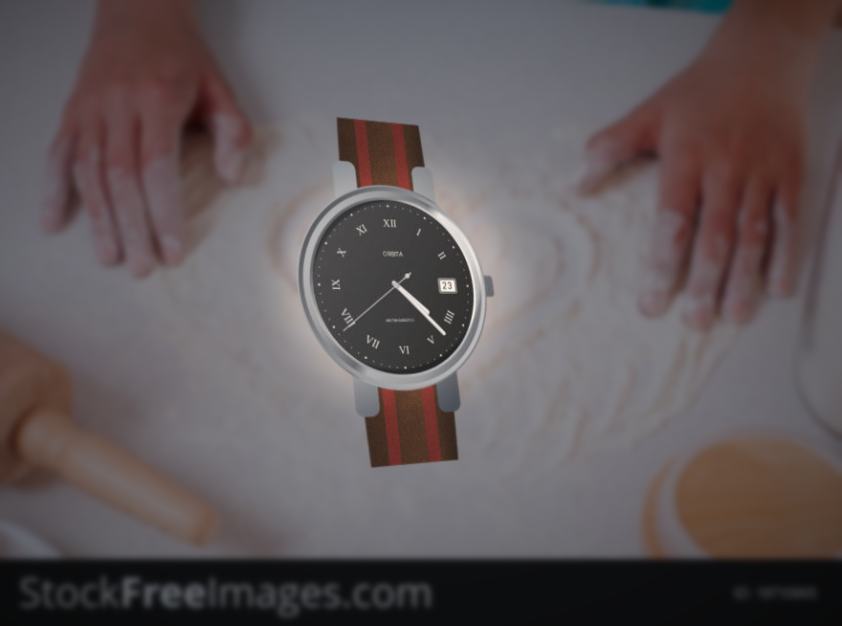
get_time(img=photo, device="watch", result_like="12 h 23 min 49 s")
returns 4 h 22 min 39 s
